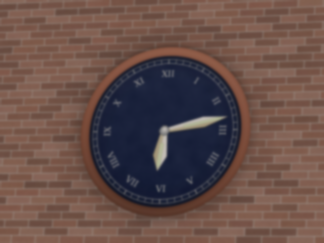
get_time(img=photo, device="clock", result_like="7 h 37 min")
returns 6 h 13 min
